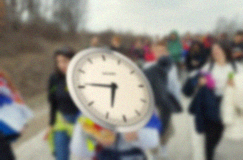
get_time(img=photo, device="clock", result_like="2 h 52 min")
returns 6 h 46 min
